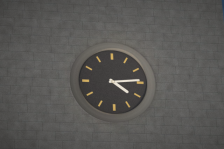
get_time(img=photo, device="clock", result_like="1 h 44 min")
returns 4 h 14 min
